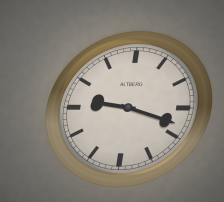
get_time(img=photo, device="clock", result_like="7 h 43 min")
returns 9 h 18 min
